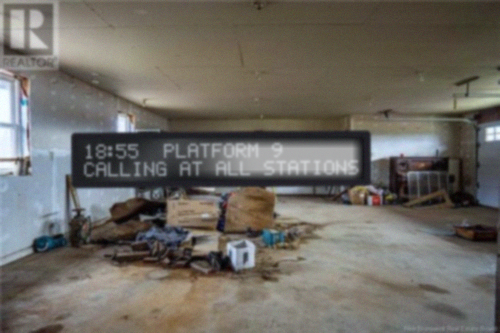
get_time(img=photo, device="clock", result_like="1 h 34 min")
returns 18 h 55 min
